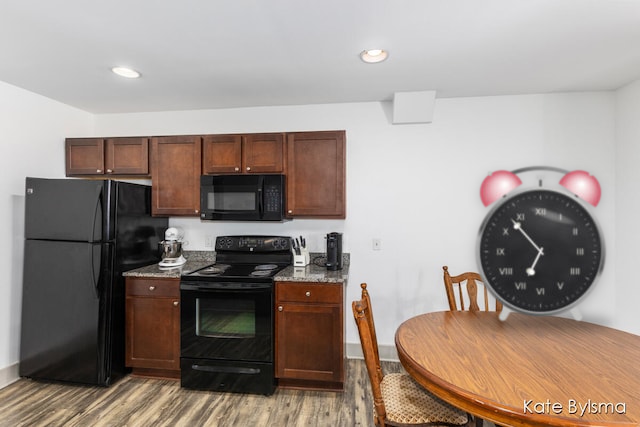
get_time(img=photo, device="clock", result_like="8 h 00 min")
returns 6 h 53 min
